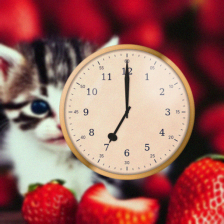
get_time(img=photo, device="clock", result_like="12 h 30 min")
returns 7 h 00 min
